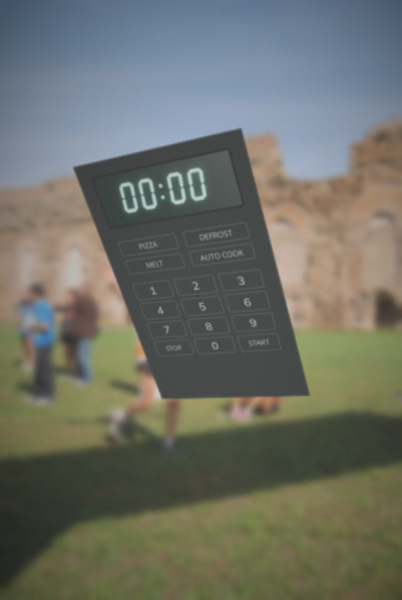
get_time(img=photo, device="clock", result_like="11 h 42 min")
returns 0 h 00 min
